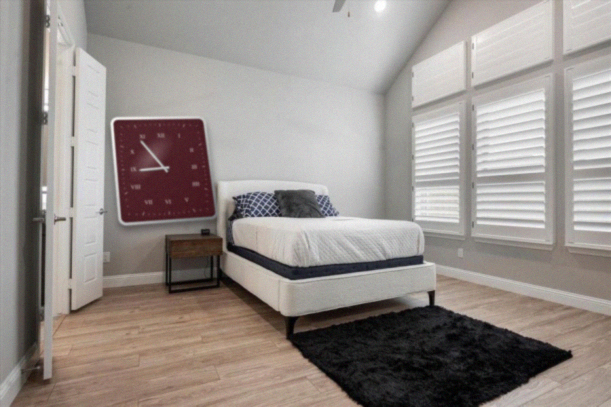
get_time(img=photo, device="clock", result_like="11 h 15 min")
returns 8 h 54 min
